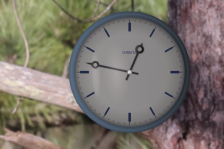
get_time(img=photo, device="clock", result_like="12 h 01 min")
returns 12 h 47 min
